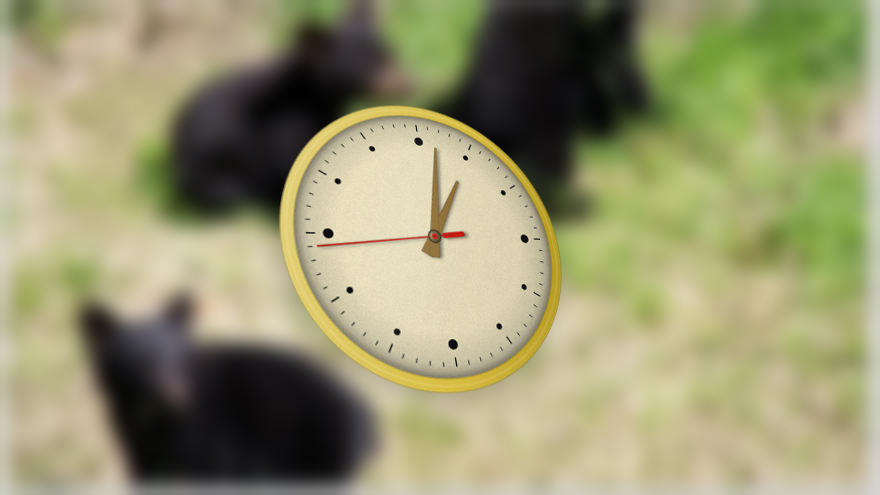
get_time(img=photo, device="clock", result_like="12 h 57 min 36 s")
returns 1 h 01 min 44 s
